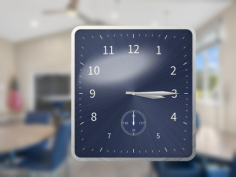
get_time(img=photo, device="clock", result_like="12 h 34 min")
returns 3 h 15 min
